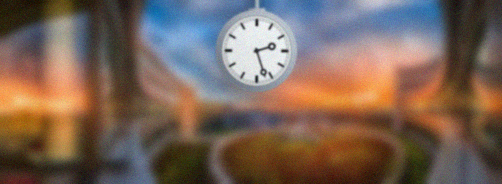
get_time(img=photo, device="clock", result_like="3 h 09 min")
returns 2 h 27 min
